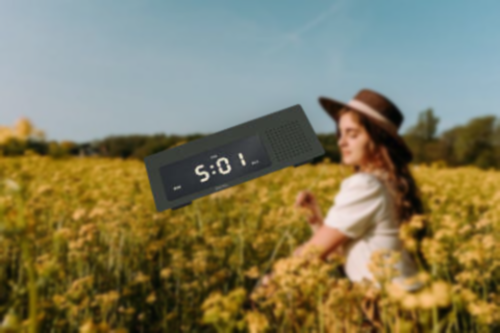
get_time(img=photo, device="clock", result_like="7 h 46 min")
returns 5 h 01 min
